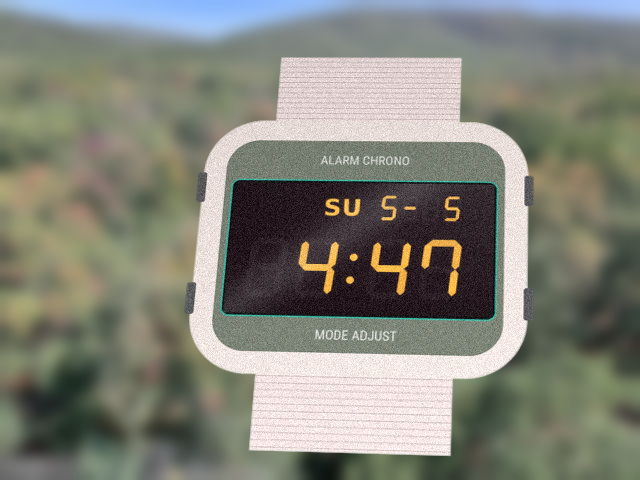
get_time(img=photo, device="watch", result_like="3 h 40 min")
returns 4 h 47 min
